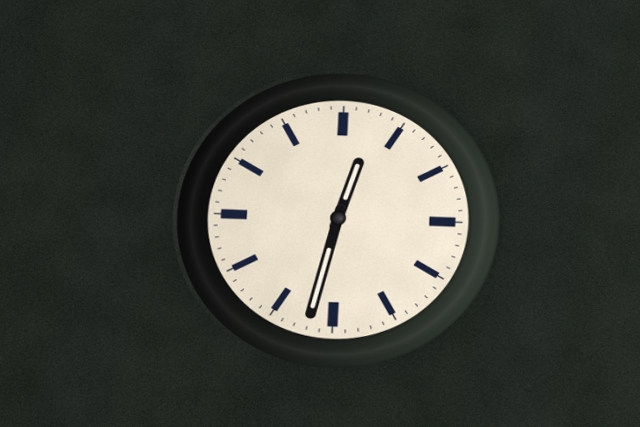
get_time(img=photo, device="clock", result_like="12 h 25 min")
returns 12 h 32 min
